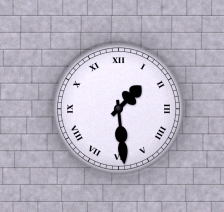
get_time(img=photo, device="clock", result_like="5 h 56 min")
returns 1 h 29 min
